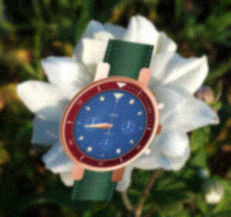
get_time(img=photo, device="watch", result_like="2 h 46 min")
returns 8 h 44 min
